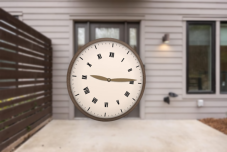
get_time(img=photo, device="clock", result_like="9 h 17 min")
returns 9 h 14 min
